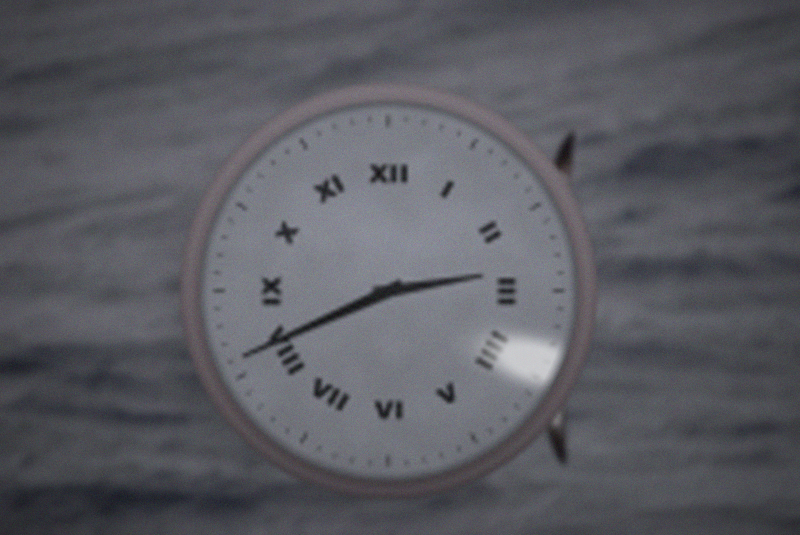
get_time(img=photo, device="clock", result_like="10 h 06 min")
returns 2 h 41 min
